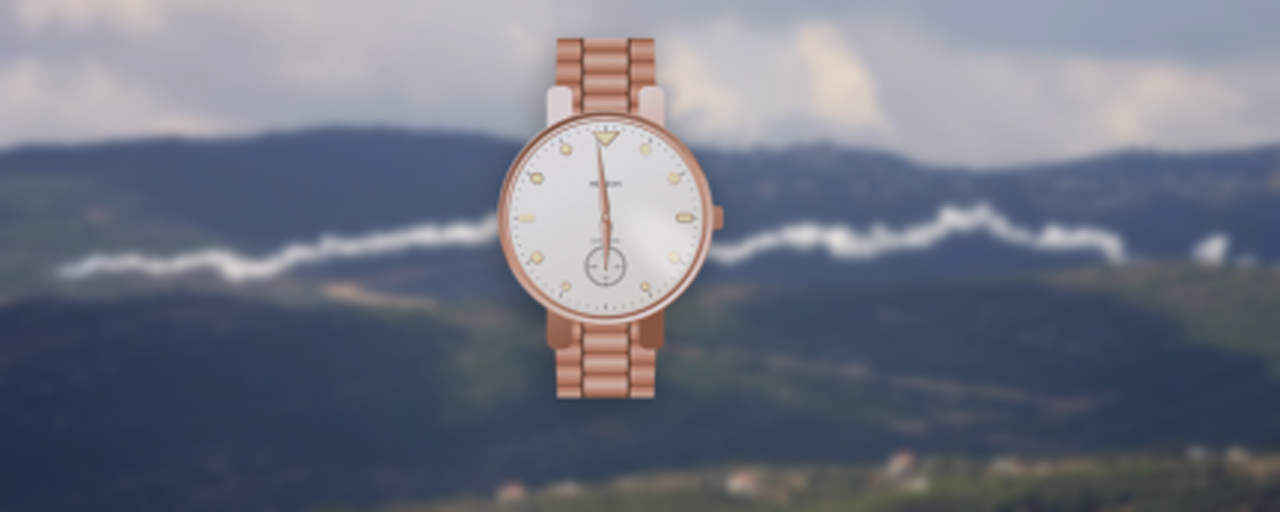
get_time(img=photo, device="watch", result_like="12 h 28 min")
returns 5 h 59 min
